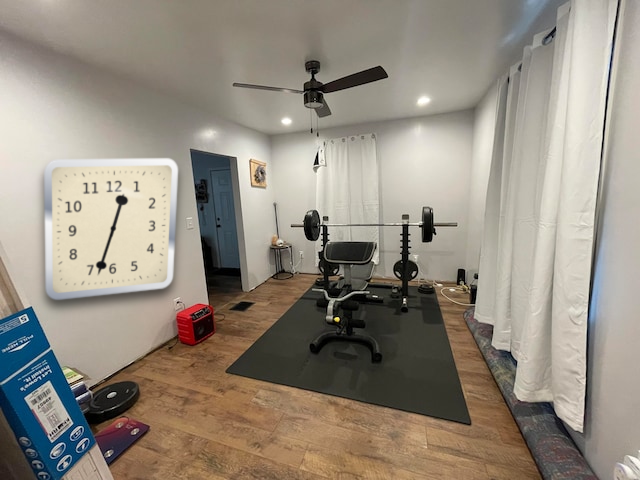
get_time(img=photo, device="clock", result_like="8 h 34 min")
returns 12 h 33 min
